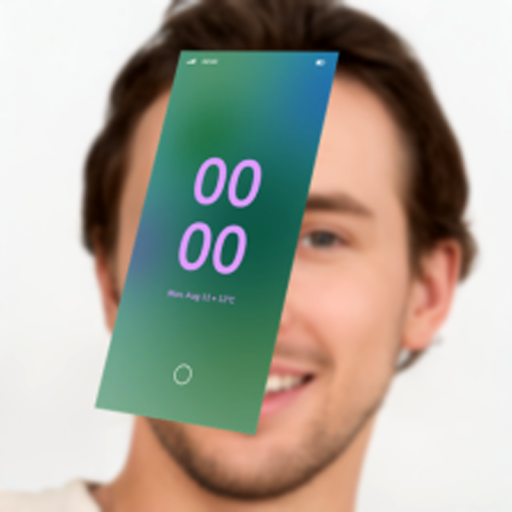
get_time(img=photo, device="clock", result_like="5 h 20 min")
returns 0 h 00 min
